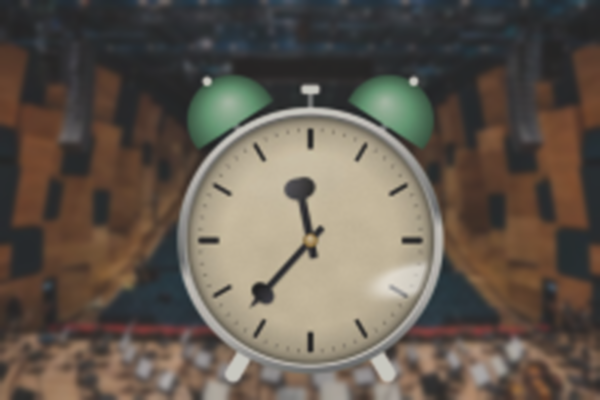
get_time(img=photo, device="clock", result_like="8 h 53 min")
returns 11 h 37 min
